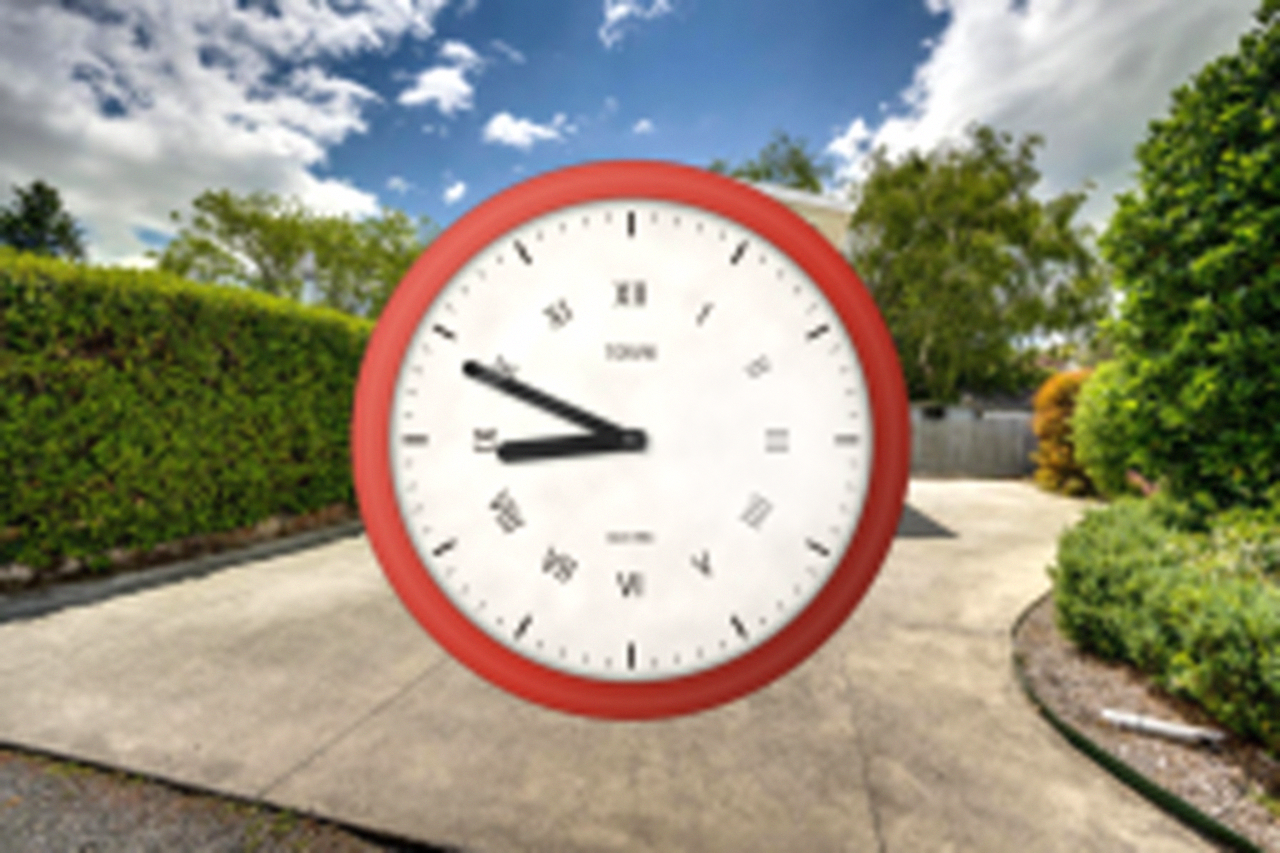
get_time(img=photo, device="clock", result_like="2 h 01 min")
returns 8 h 49 min
